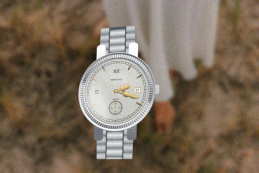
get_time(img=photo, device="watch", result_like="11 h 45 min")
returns 2 h 18 min
